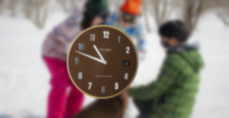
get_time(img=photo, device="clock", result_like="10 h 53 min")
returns 10 h 48 min
